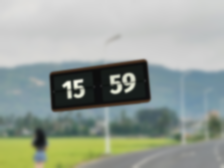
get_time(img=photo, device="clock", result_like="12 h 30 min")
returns 15 h 59 min
